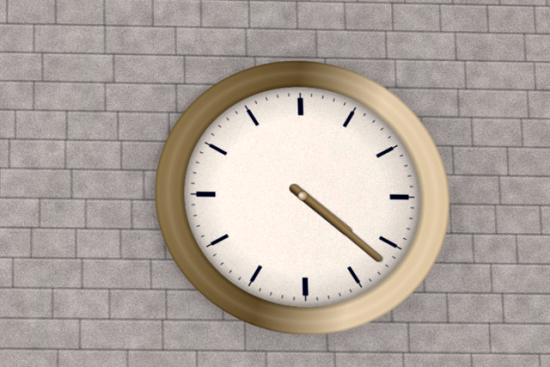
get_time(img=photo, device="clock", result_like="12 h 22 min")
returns 4 h 22 min
